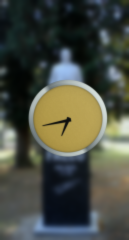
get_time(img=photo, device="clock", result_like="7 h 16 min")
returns 6 h 43 min
